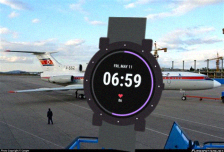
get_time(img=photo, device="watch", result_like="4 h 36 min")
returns 6 h 59 min
